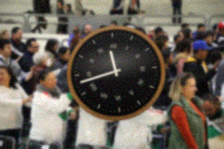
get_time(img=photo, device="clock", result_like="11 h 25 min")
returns 11 h 43 min
